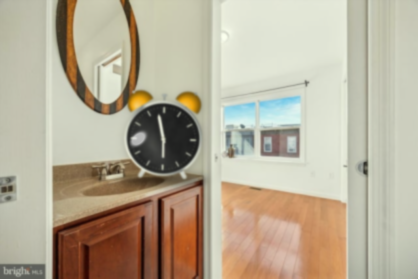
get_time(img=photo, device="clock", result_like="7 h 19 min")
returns 5 h 58 min
